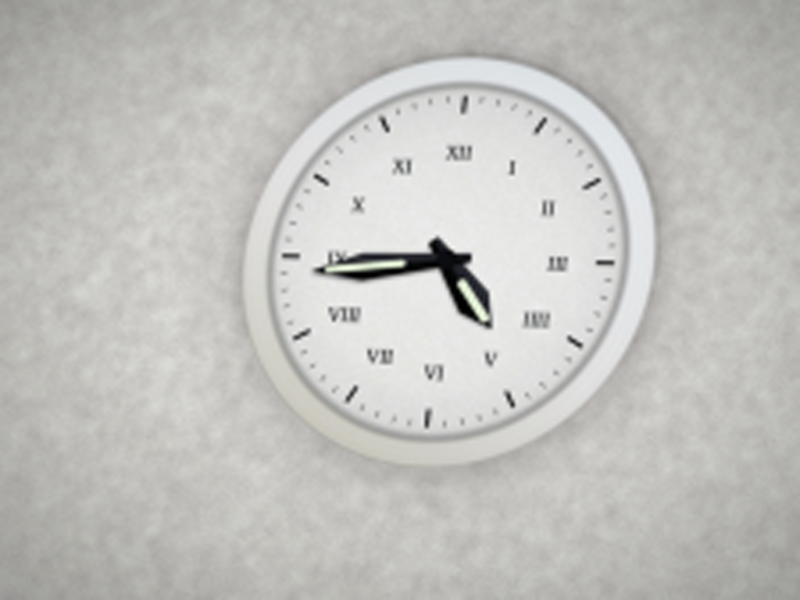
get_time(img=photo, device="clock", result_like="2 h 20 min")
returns 4 h 44 min
